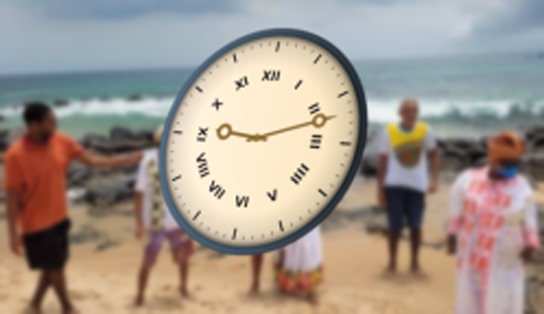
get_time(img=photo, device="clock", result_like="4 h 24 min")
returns 9 h 12 min
